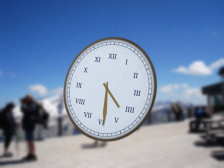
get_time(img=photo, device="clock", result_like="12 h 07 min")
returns 4 h 29 min
